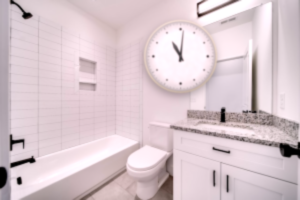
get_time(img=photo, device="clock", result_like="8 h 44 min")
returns 11 h 01 min
